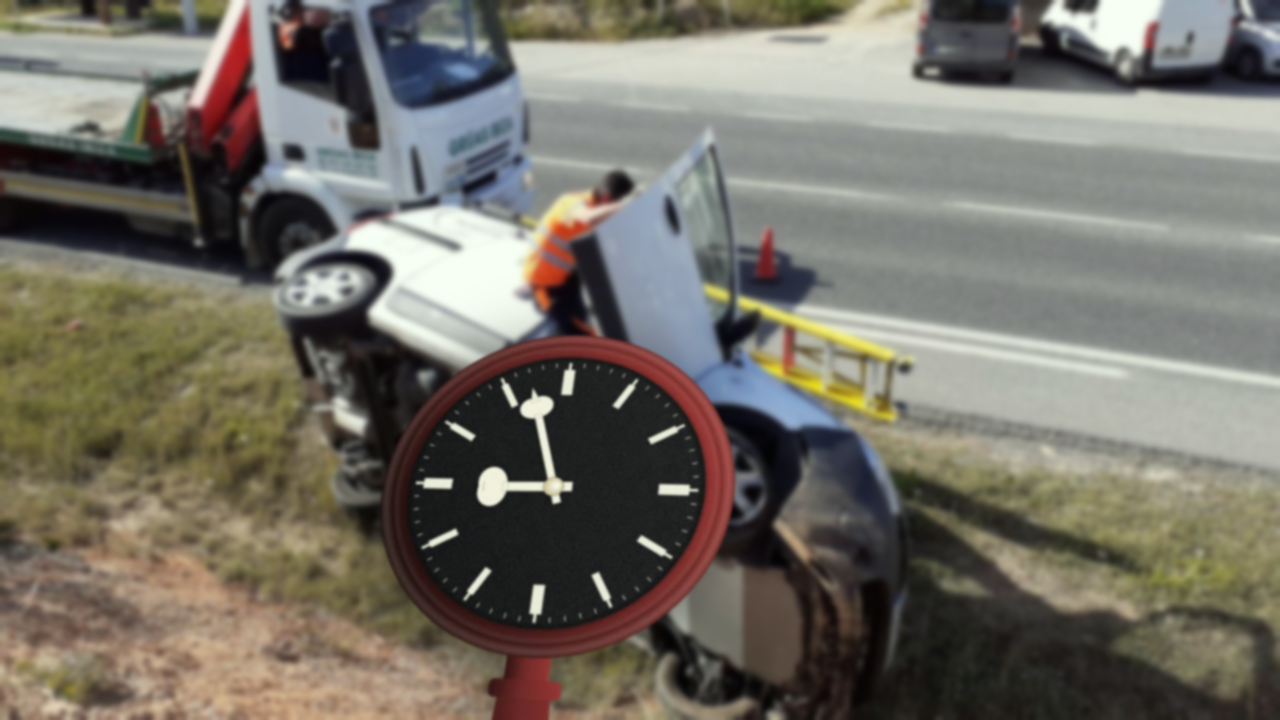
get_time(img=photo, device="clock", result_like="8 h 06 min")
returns 8 h 57 min
